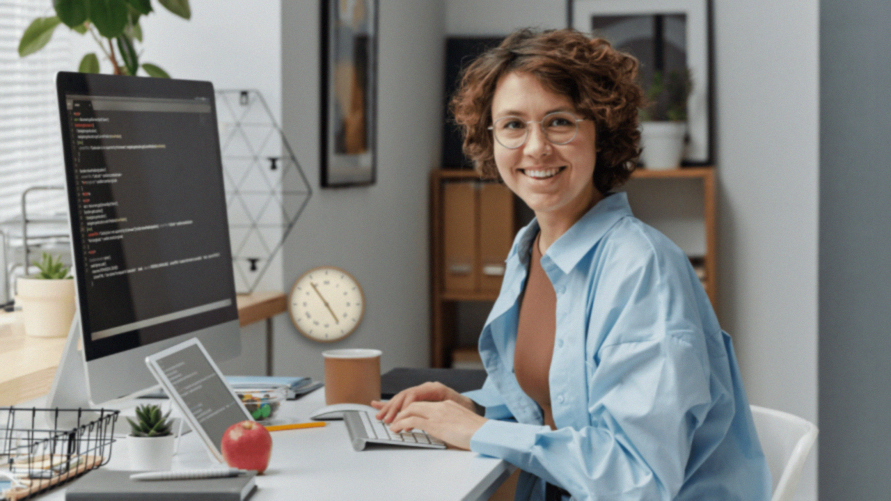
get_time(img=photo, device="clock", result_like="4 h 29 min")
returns 4 h 54 min
